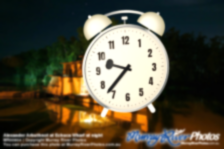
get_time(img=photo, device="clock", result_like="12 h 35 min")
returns 9 h 37 min
